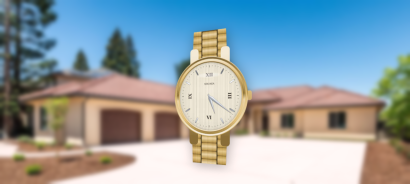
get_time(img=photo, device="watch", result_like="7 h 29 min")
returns 5 h 21 min
